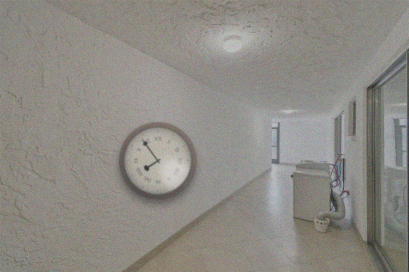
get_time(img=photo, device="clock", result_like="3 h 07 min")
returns 7 h 54 min
